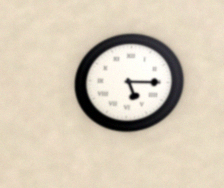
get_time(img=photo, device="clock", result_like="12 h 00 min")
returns 5 h 15 min
